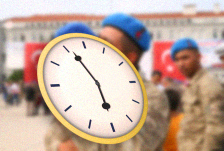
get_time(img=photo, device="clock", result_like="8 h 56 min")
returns 5 h 56 min
